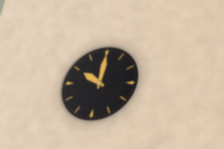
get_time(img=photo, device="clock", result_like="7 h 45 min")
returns 10 h 00 min
